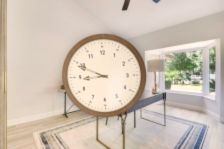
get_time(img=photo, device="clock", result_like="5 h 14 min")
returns 8 h 49 min
